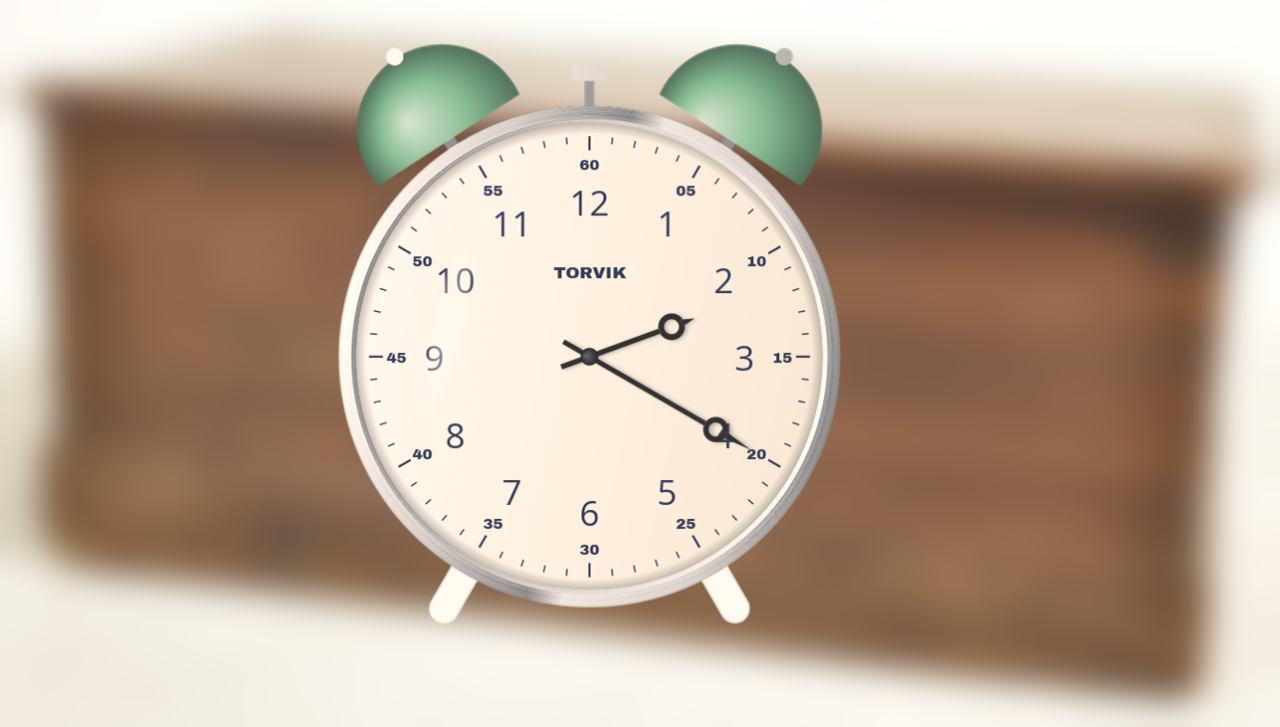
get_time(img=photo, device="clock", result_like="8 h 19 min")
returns 2 h 20 min
